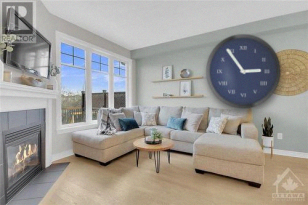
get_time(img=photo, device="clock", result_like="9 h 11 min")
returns 2 h 54 min
